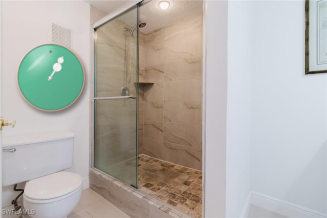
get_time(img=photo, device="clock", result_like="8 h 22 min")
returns 1 h 05 min
